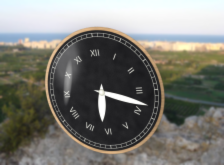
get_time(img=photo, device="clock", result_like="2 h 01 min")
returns 6 h 18 min
